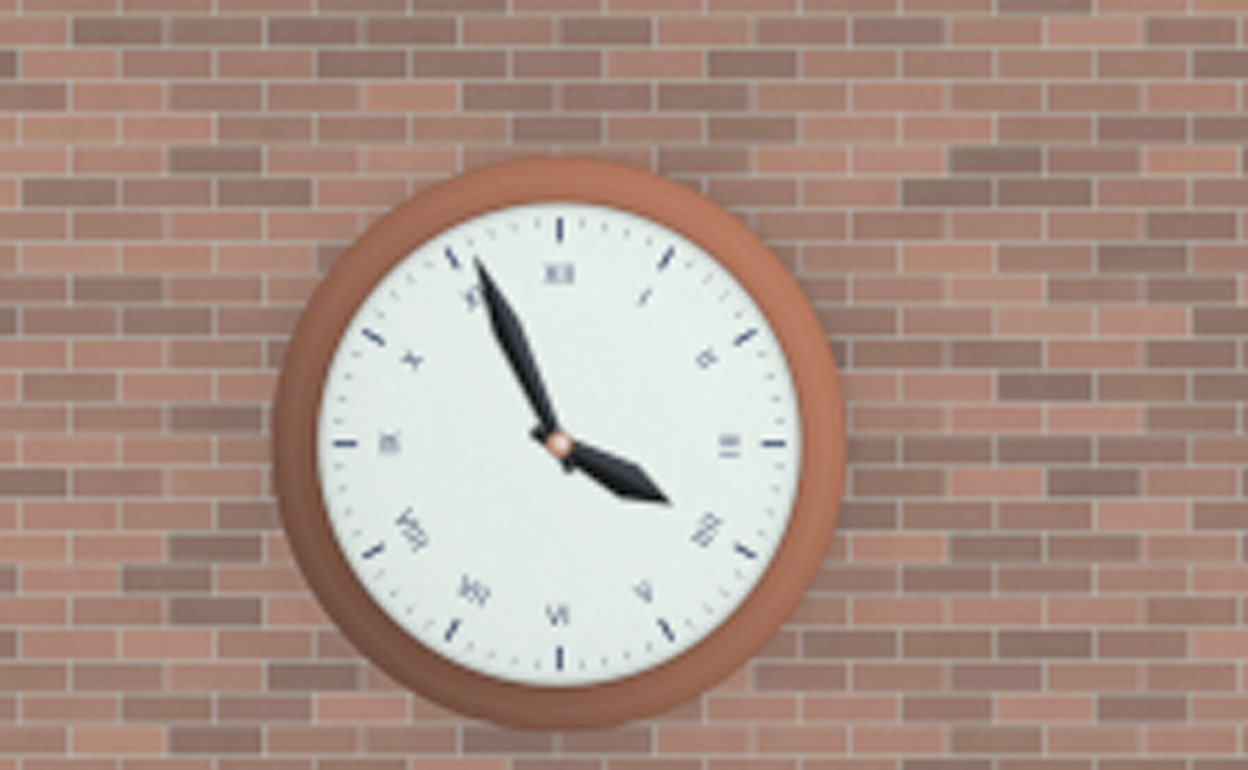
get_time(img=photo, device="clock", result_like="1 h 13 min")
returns 3 h 56 min
